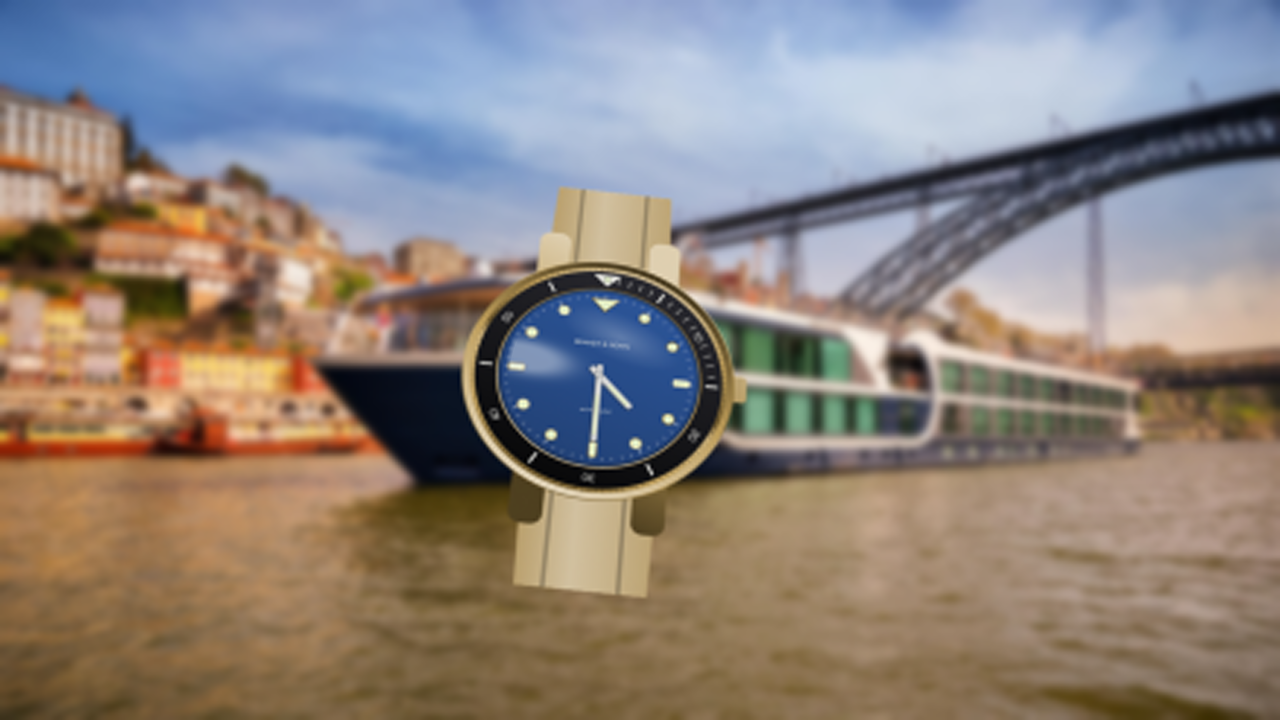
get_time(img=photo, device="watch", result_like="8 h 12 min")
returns 4 h 30 min
